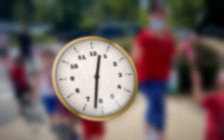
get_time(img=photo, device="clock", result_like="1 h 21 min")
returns 12 h 32 min
